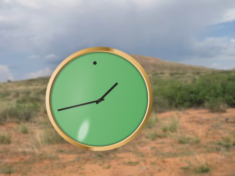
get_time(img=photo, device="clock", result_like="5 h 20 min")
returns 1 h 44 min
